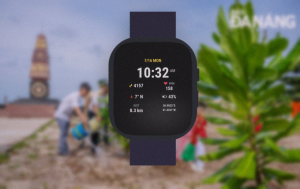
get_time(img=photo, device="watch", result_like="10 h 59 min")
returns 10 h 32 min
